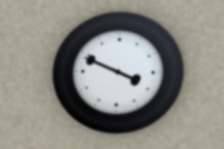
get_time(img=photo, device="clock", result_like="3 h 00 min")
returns 3 h 49 min
